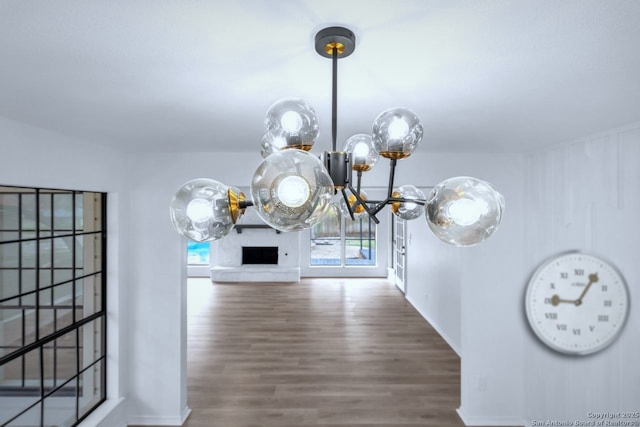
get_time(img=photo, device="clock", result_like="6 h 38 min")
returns 9 h 05 min
